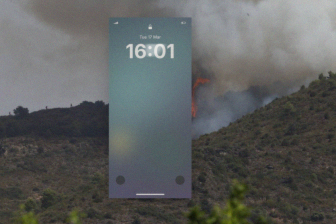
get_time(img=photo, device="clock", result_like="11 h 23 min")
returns 16 h 01 min
